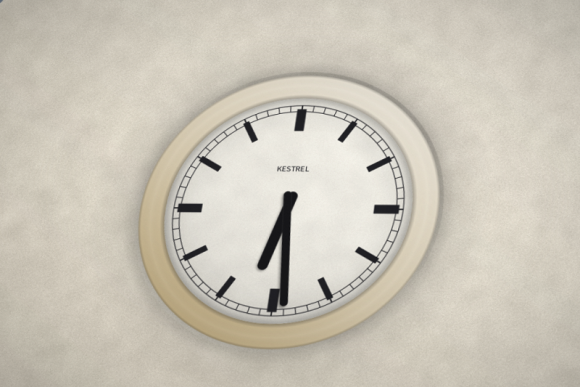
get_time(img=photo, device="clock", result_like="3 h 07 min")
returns 6 h 29 min
